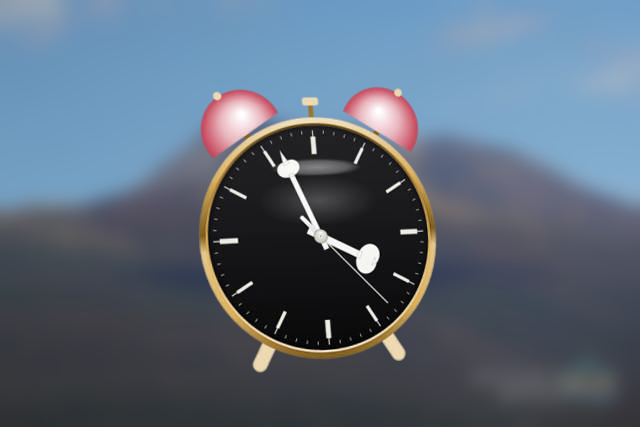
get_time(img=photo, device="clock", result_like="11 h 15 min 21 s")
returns 3 h 56 min 23 s
